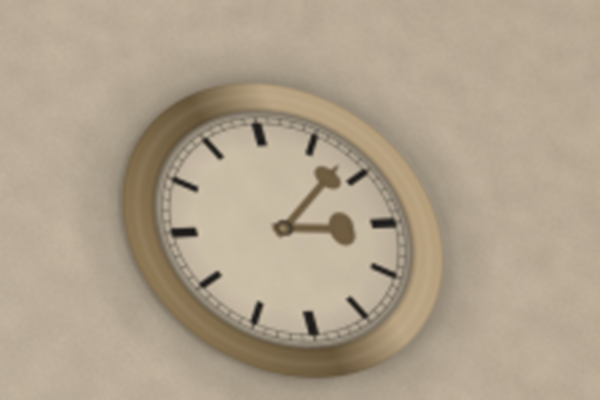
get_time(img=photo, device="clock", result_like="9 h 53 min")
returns 3 h 08 min
